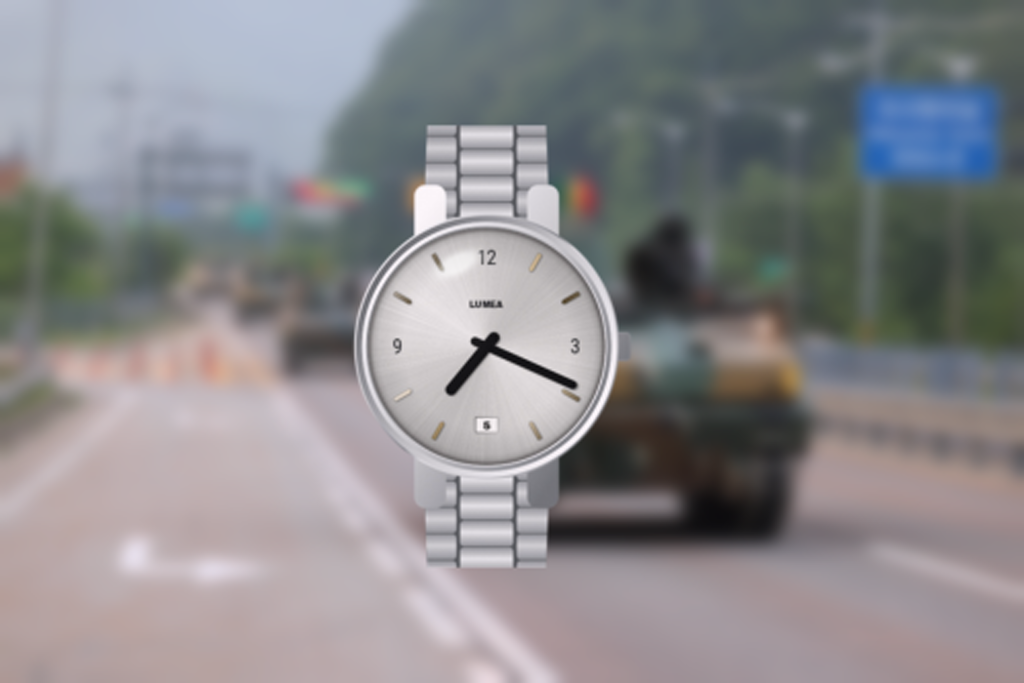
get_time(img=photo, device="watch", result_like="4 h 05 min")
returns 7 h 19 min
